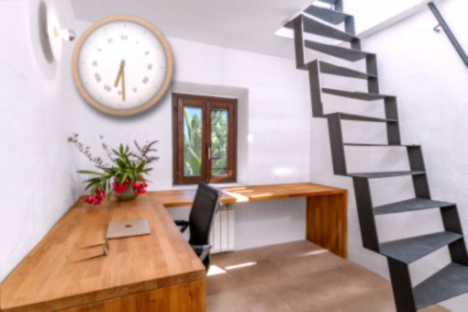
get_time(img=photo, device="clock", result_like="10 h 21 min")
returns 6 h 29 min
